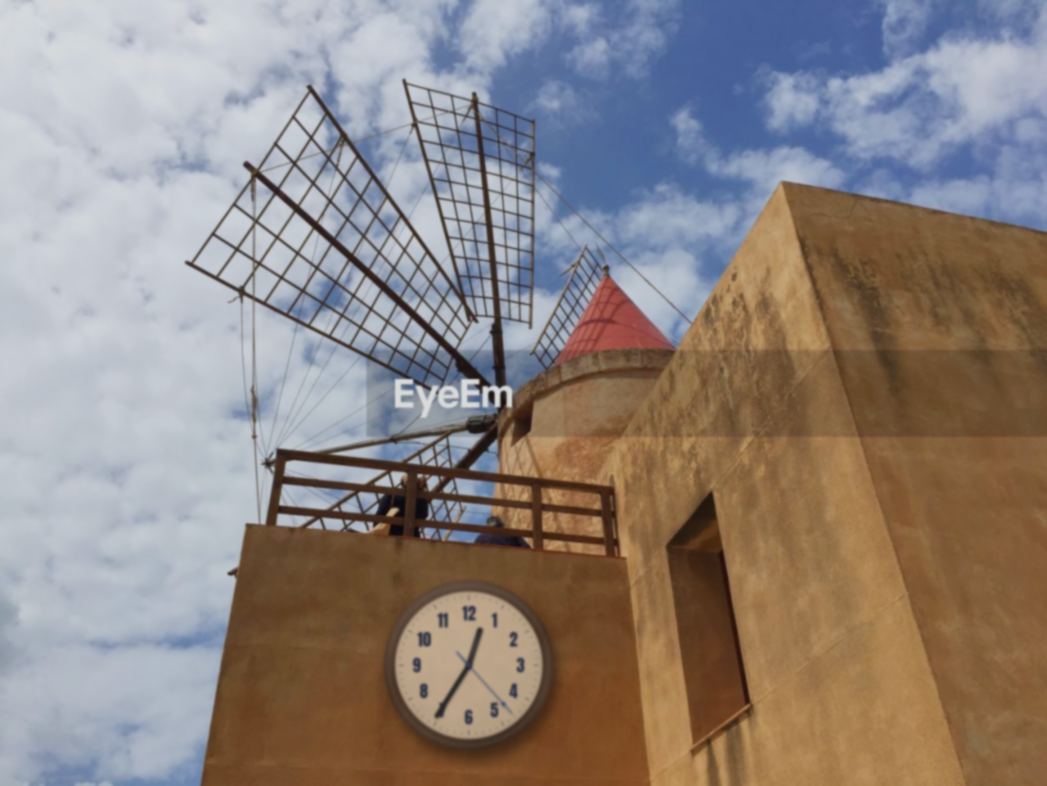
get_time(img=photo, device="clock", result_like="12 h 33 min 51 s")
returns 12 h 35 min 23 s
